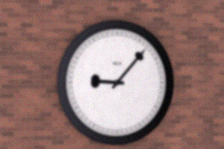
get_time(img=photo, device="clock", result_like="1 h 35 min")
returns 9 h 07 min
